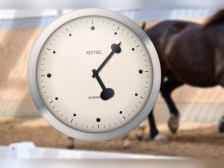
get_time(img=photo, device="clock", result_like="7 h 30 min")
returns 5 h 07 min
